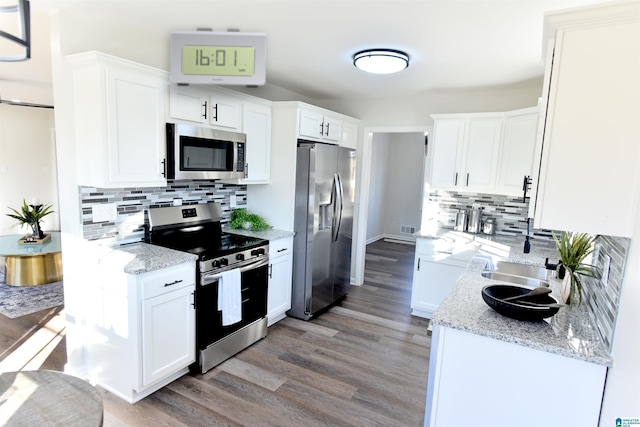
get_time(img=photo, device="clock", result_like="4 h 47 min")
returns 16 h 01 min
